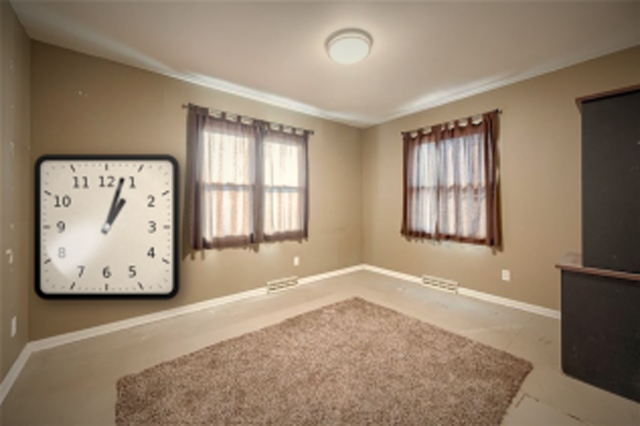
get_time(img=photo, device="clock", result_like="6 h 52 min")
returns 1 h 03 min
